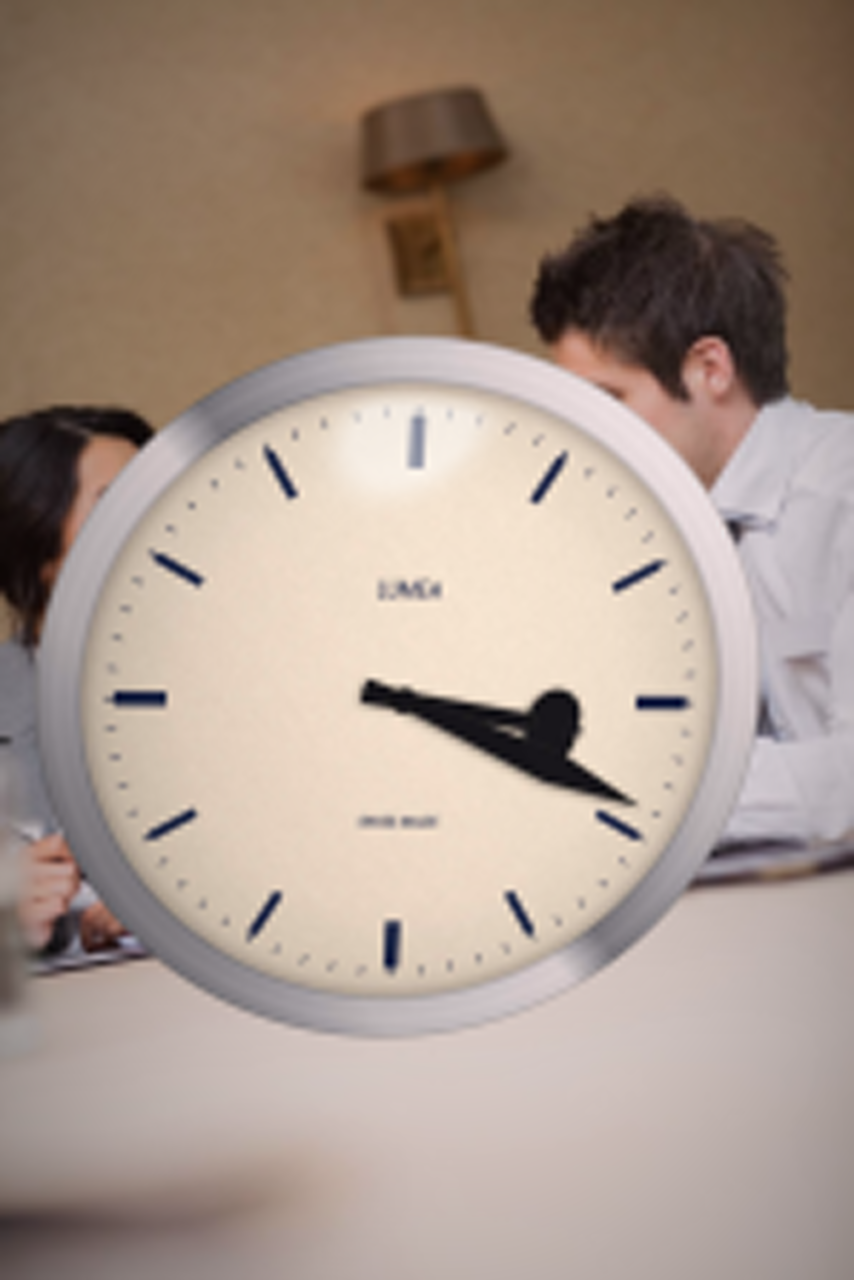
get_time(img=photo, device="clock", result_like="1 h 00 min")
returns 3 h 19 min
